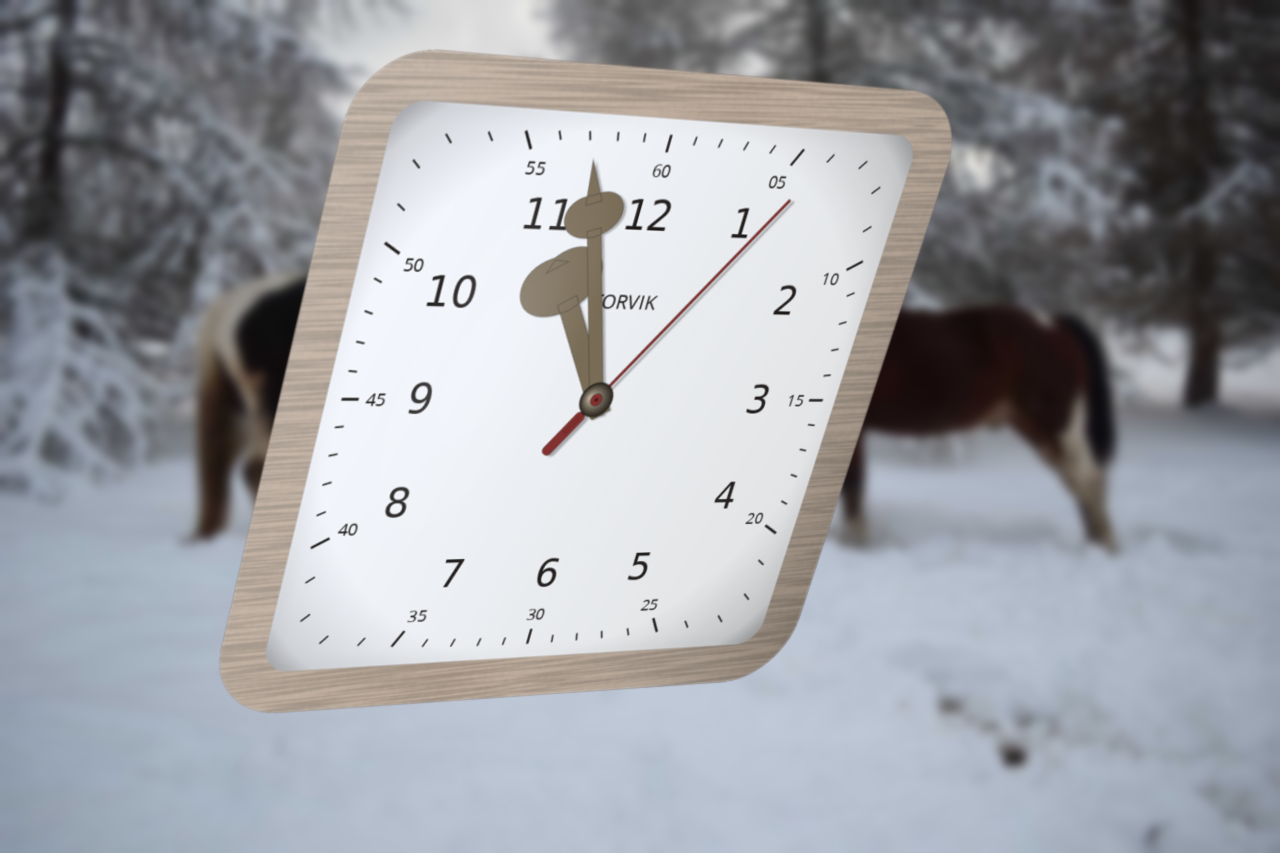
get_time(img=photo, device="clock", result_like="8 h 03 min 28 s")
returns 10 h 57 min 06 s
